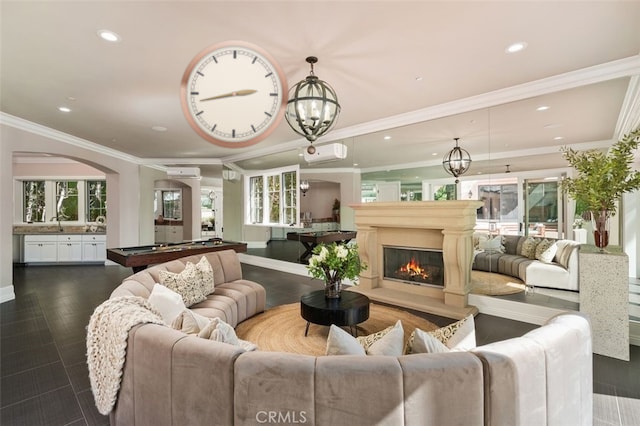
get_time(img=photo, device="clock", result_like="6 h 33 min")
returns 2 h 43 min
